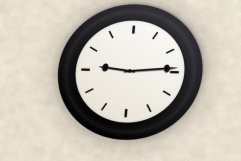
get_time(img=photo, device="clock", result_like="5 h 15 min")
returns 9 h 14 min
